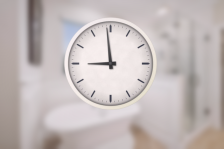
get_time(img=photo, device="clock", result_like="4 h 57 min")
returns 8 h 59 min
